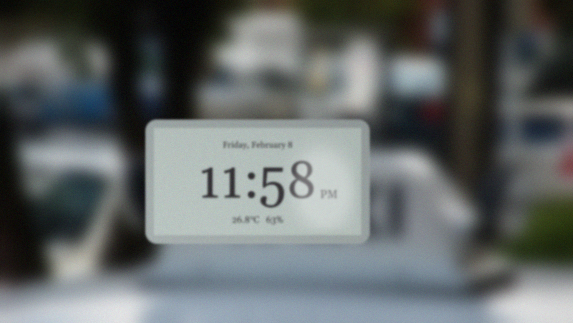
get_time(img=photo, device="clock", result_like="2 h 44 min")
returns 11 h 58 min
